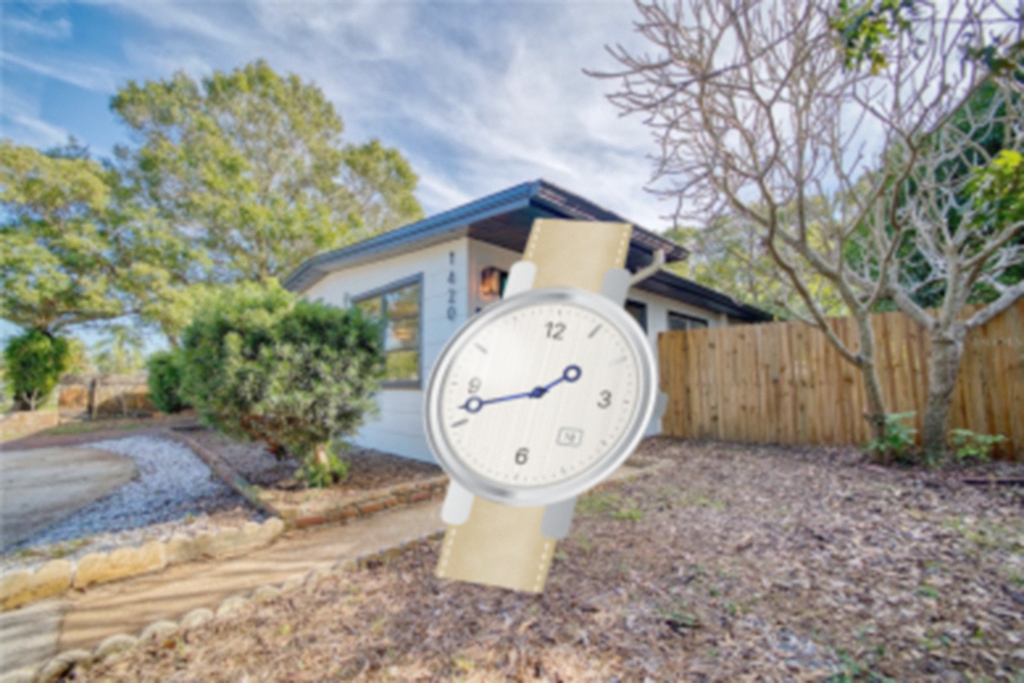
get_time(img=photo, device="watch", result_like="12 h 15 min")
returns 1 h 42 min
